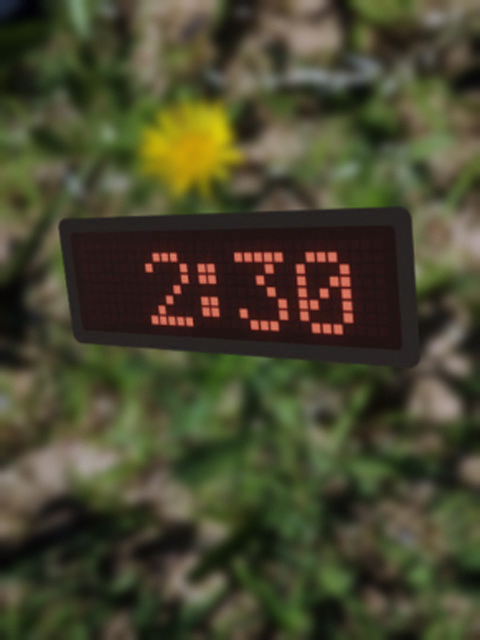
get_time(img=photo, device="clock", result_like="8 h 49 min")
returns 2 h 30 min
